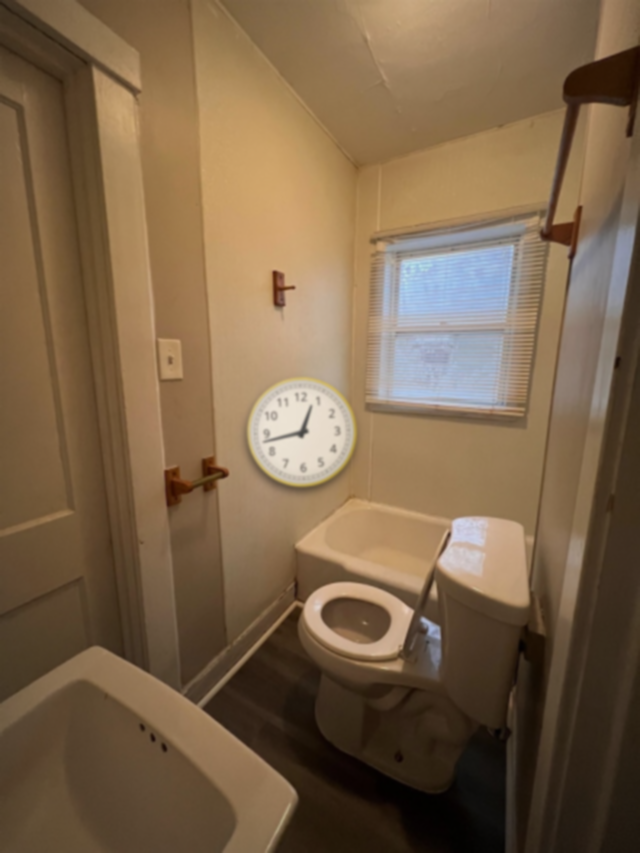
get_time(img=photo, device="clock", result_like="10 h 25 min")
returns 12 h 43 min
